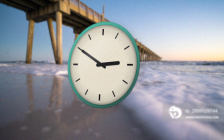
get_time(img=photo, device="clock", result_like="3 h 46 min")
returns 2 h 50 min
